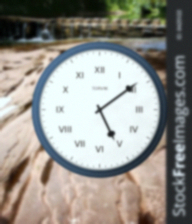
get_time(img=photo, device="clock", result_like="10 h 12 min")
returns 5 h 09 min
